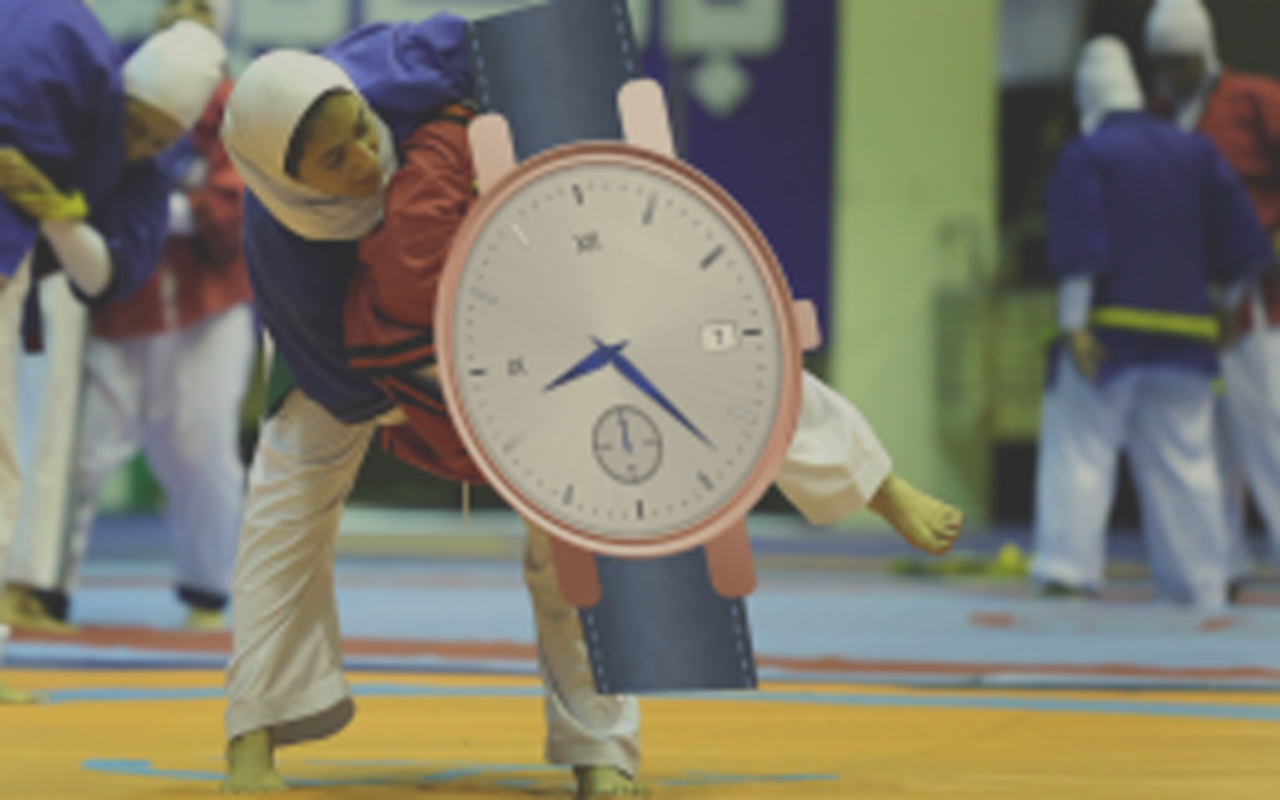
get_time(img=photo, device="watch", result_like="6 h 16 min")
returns 8 h 23 min
